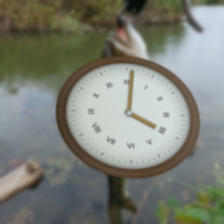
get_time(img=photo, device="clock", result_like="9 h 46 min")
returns 4 h 01 min
